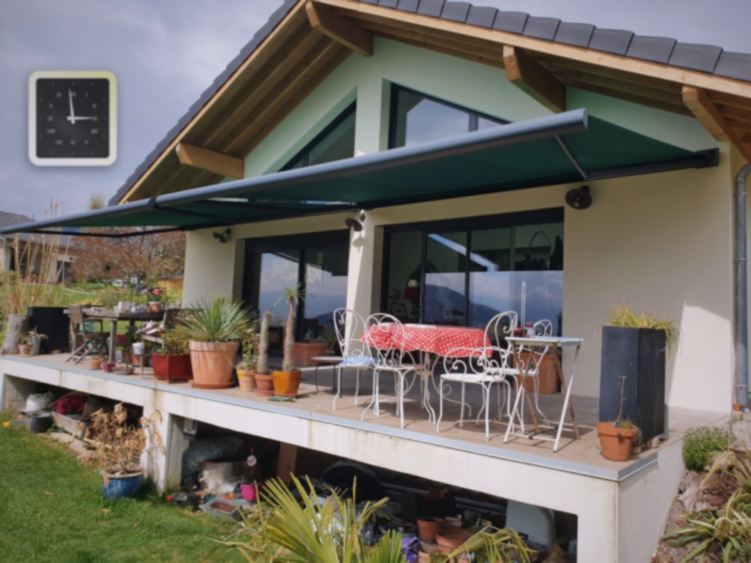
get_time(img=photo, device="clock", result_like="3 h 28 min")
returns 2 h 59 min
